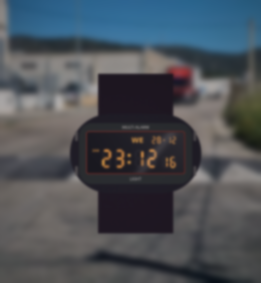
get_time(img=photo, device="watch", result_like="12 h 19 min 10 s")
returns 23 h 12 min 16 s
